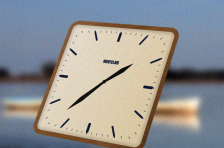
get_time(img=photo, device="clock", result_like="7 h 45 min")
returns 1 h 37 min
